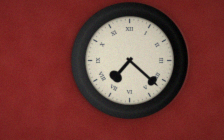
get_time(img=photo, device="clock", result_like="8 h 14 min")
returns 7 h 22 min
